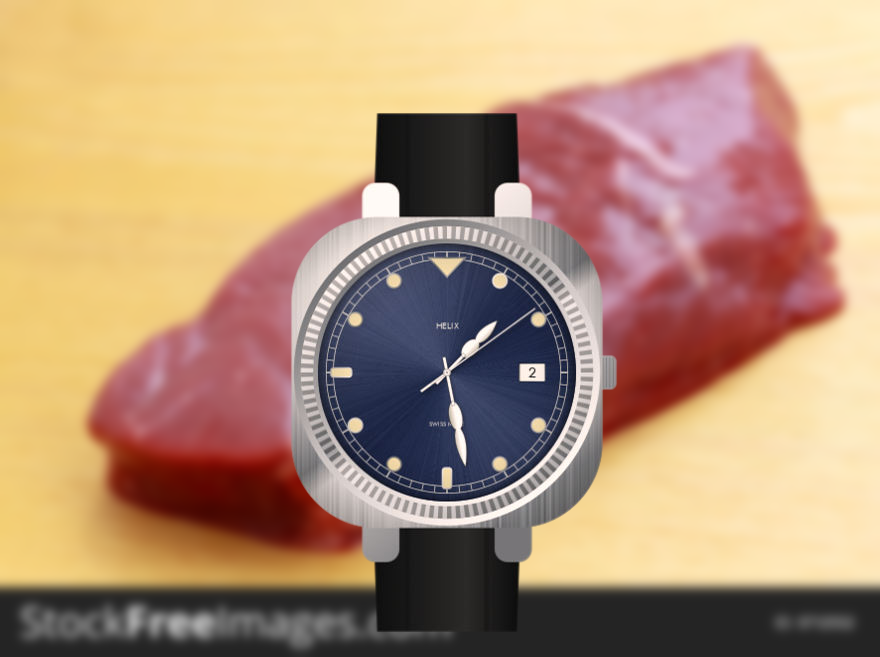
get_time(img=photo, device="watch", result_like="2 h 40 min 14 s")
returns 1 h 28 min 09 s
